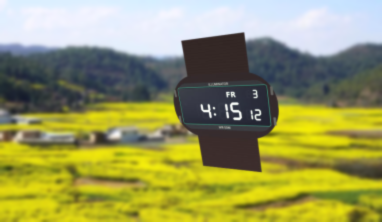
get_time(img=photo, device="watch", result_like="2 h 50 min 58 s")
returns 4 h 15 min 12 s
